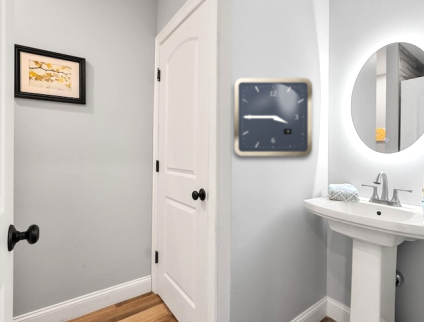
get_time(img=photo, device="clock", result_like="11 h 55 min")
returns 3 h 45 min
